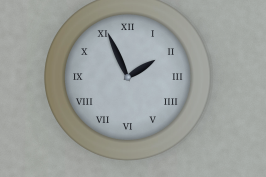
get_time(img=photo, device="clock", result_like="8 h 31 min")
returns 1 h 56 min
